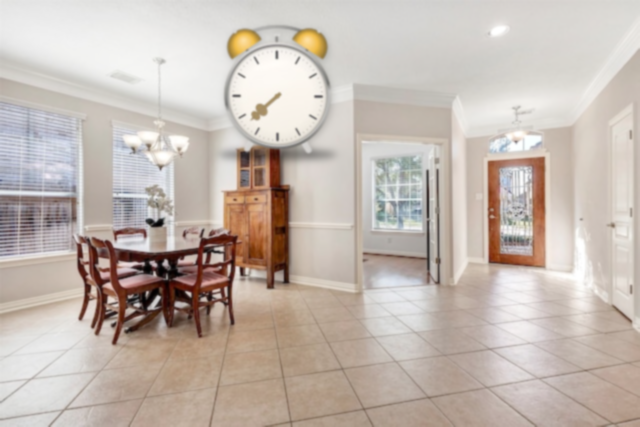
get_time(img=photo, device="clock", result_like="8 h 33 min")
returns 7 h 38 min
